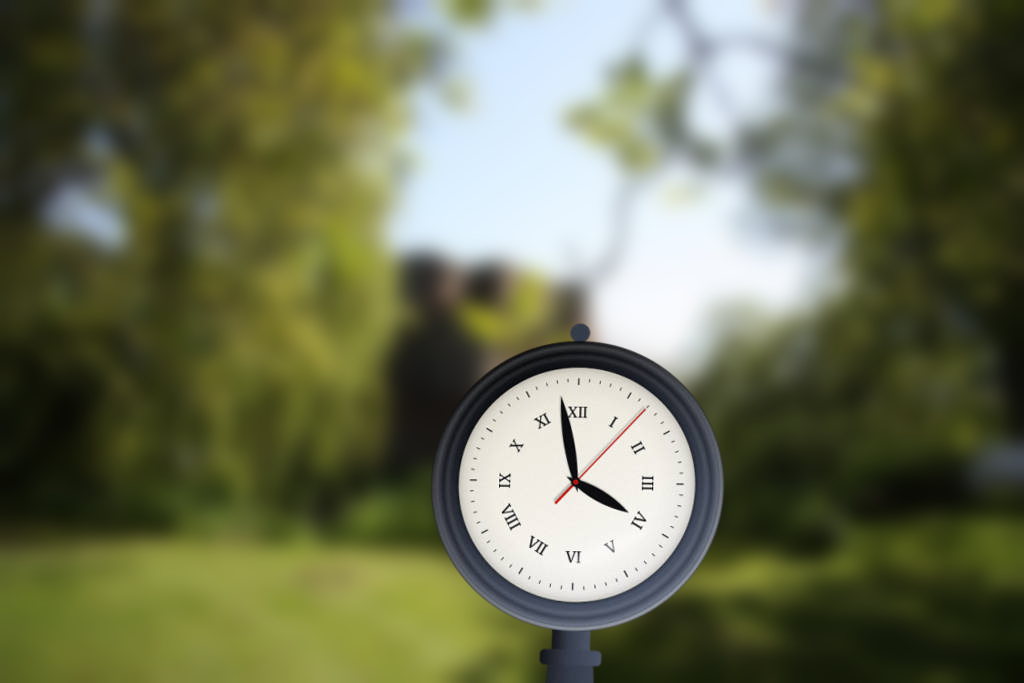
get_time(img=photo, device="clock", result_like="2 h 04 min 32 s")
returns 3 h 58 min 07 s
